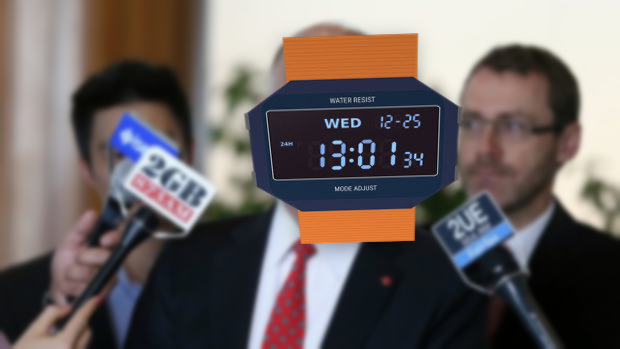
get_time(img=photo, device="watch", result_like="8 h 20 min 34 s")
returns 13 h 01 min 34 s
